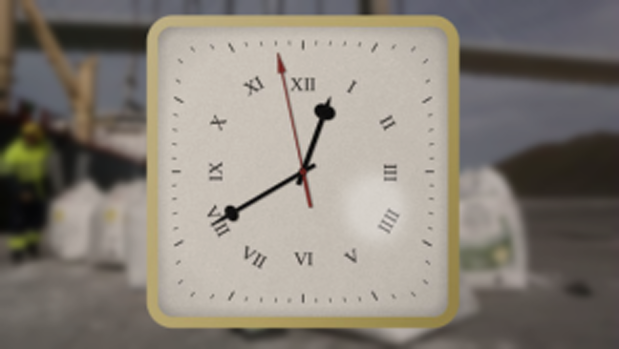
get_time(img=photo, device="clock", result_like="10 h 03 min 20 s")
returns 12 h 39 min 58 s
